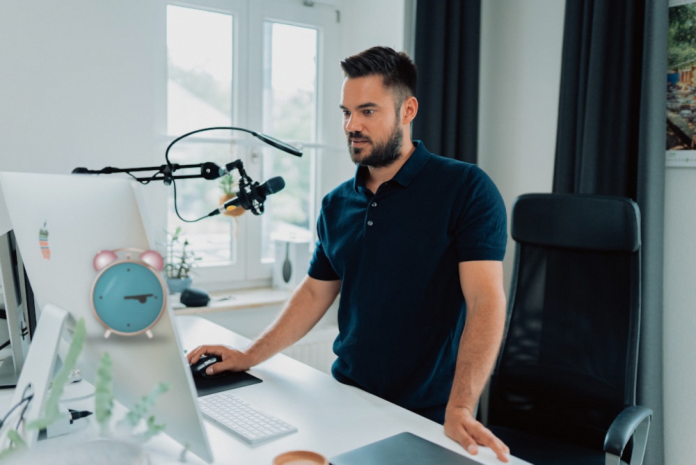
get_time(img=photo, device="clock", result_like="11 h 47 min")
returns 3 h 14 min
